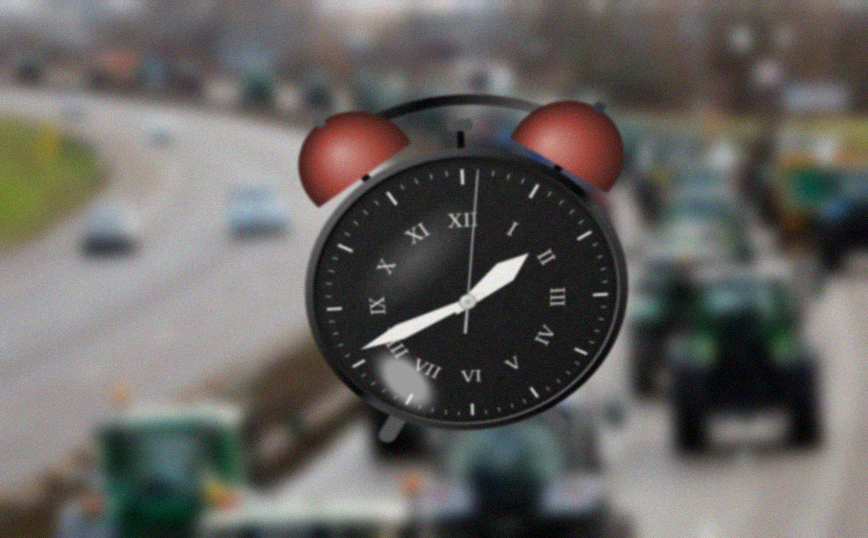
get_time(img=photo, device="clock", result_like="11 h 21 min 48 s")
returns 1 h 41 min 01 s
